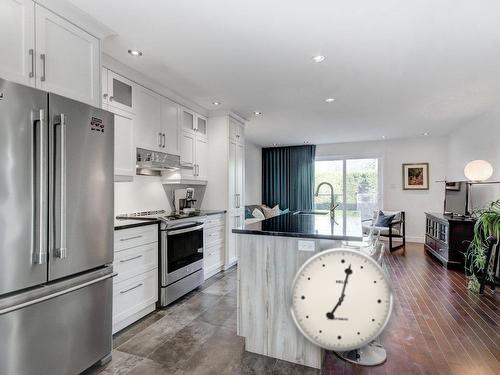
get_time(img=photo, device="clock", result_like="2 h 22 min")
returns 7 h 02 min
